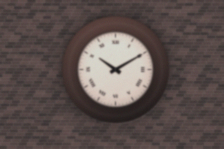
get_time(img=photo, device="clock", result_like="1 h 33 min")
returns 10 h 10 min
